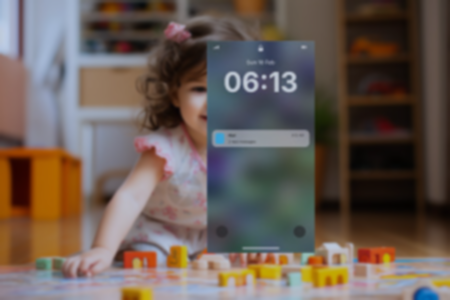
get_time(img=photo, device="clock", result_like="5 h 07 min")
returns 6 h 13 min
